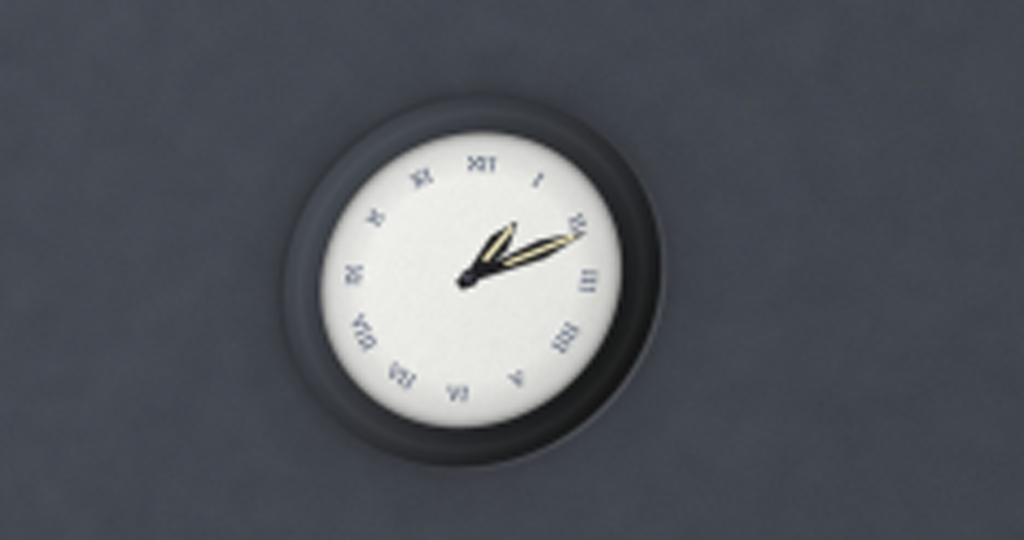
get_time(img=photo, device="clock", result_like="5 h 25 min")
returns 1 h 11 min
